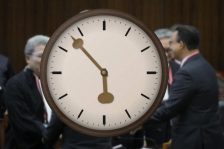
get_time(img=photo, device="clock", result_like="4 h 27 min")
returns 5 h 53 min
